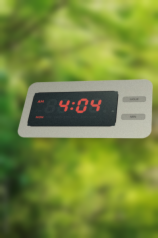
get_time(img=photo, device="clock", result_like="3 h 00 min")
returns 4 h 04 min
